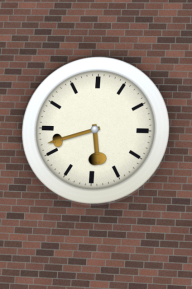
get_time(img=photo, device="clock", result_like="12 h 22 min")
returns 5 h 42 min
